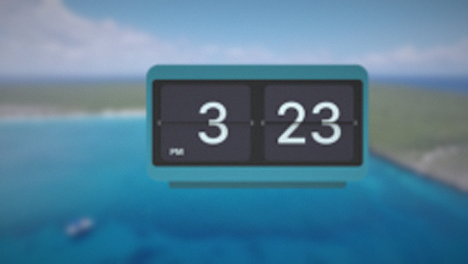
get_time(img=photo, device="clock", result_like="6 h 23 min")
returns 3 h 23 min
